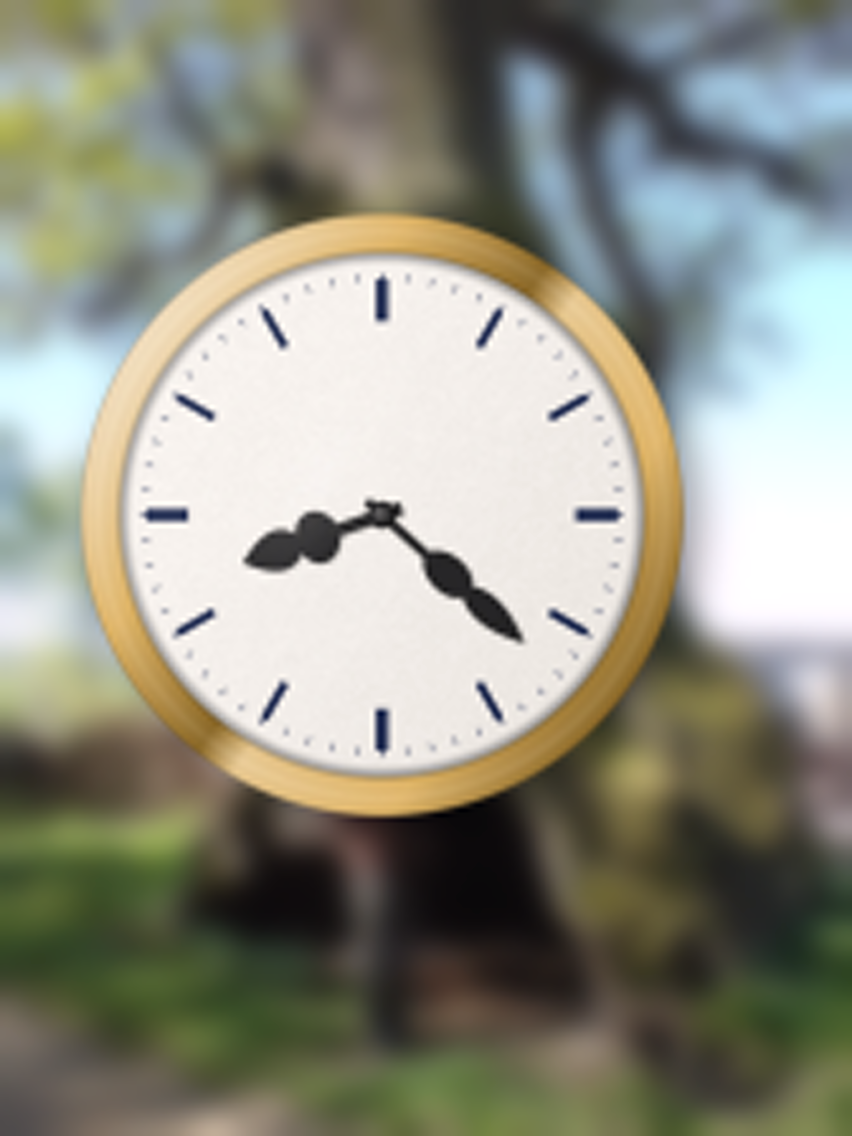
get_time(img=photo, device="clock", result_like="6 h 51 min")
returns 8 h 22 min
